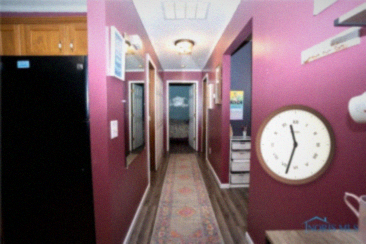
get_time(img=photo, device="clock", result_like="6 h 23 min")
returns 11 h 33 min
